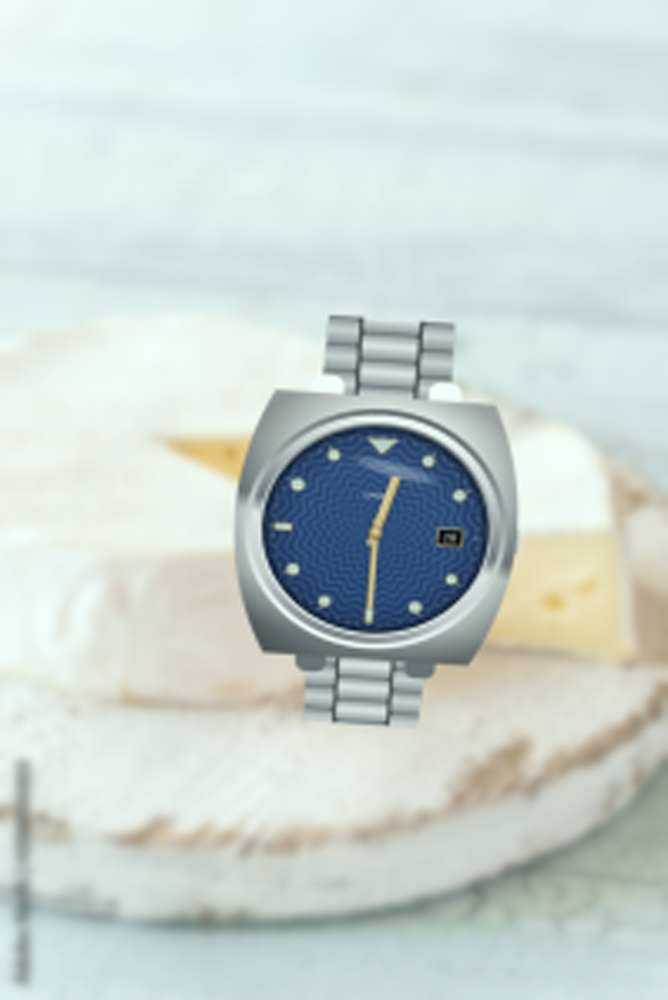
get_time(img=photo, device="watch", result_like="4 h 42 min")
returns 12 h 30 min
